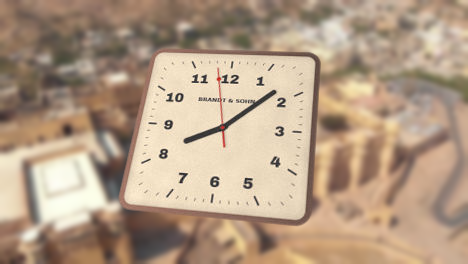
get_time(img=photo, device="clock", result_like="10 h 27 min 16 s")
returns 8 h 07 min 58 s
